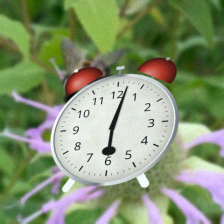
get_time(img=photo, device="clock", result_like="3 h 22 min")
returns 6 h 02 min
